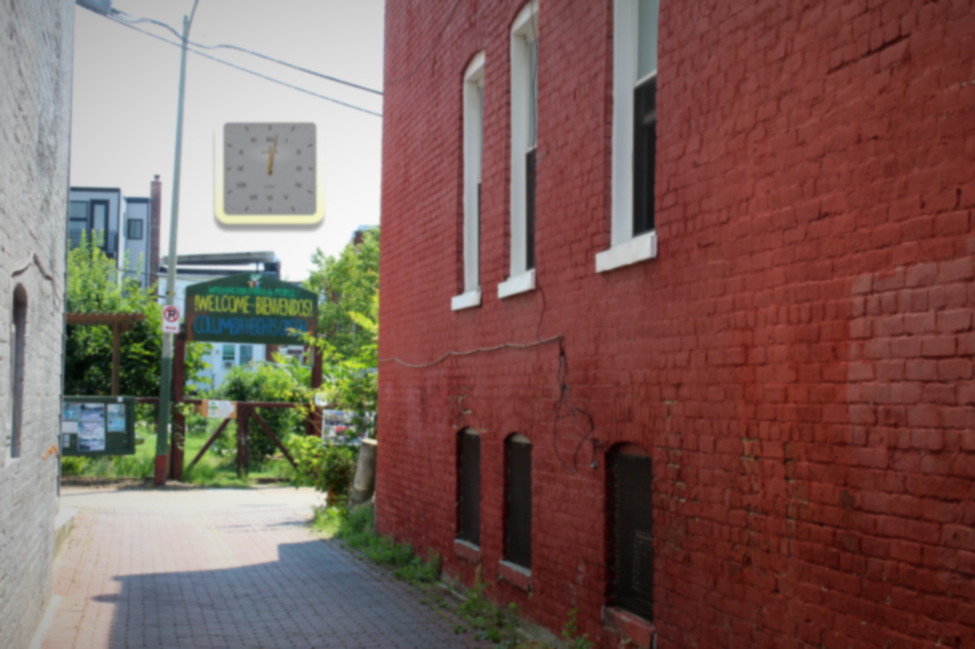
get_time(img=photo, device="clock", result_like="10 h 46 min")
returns 12 h 02 min
